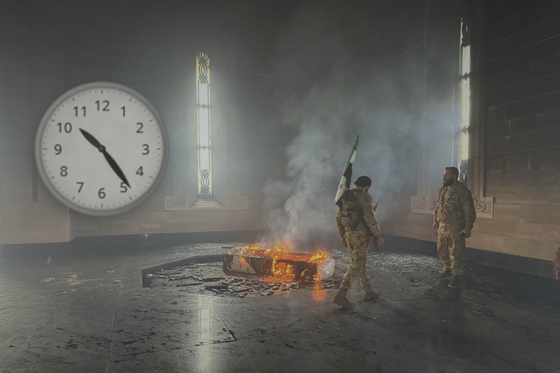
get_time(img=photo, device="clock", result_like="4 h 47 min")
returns 10 h 24 min
